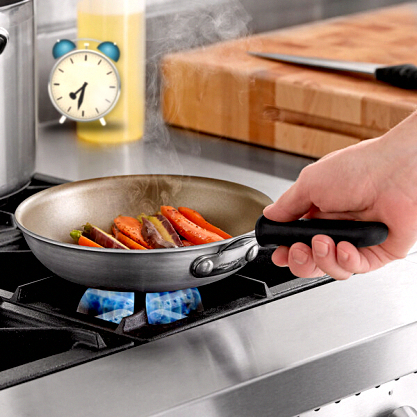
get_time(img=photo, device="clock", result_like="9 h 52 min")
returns 7 h 32 min
